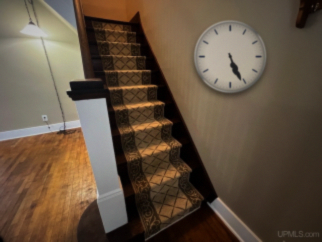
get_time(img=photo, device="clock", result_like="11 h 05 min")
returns 5 h 26 min
